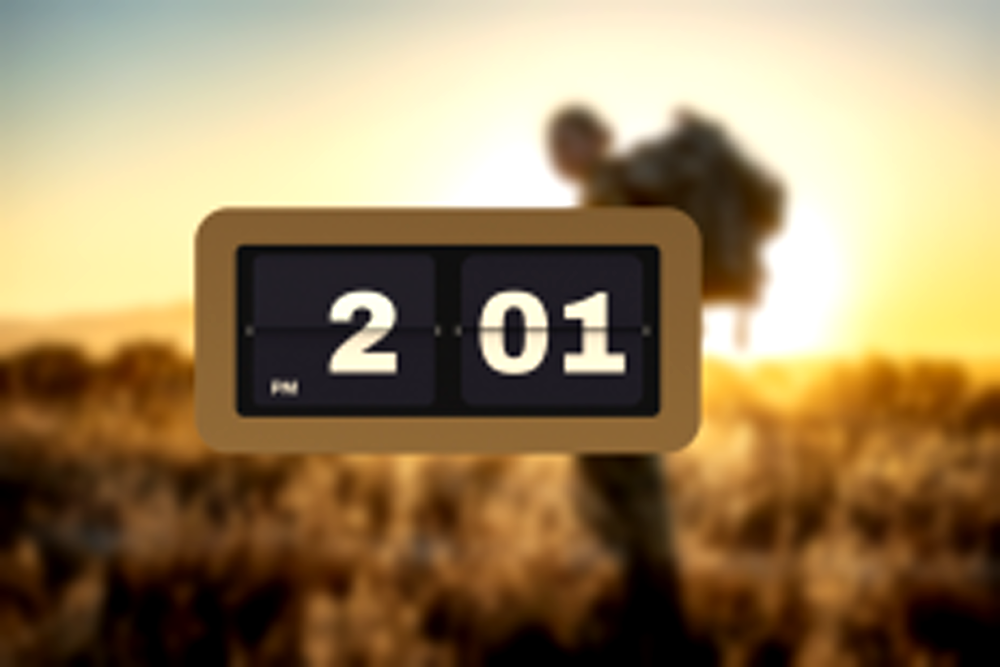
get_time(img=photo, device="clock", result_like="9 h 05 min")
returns 2 h 01 min
